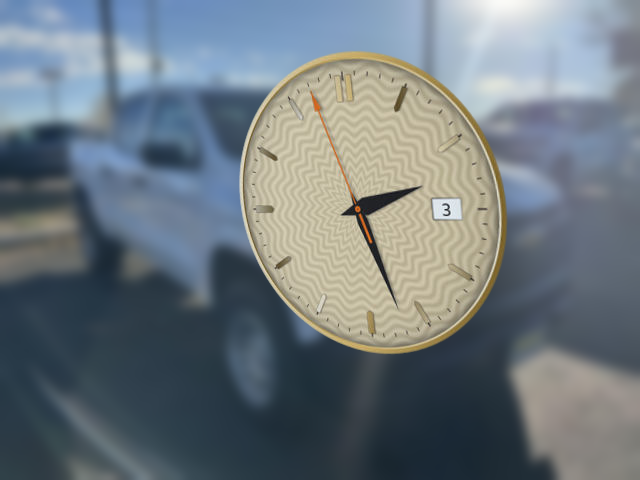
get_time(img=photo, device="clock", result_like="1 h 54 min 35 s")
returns 2 h 26 min 57 s
